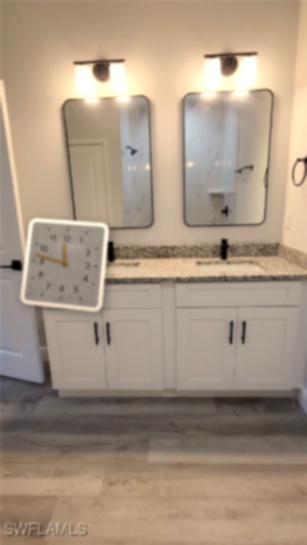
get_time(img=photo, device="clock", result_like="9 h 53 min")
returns 11 h 47 min
